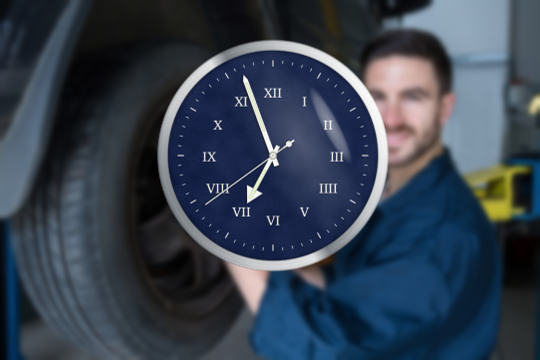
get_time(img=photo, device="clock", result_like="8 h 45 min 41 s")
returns 6 h 56 min 39 s
